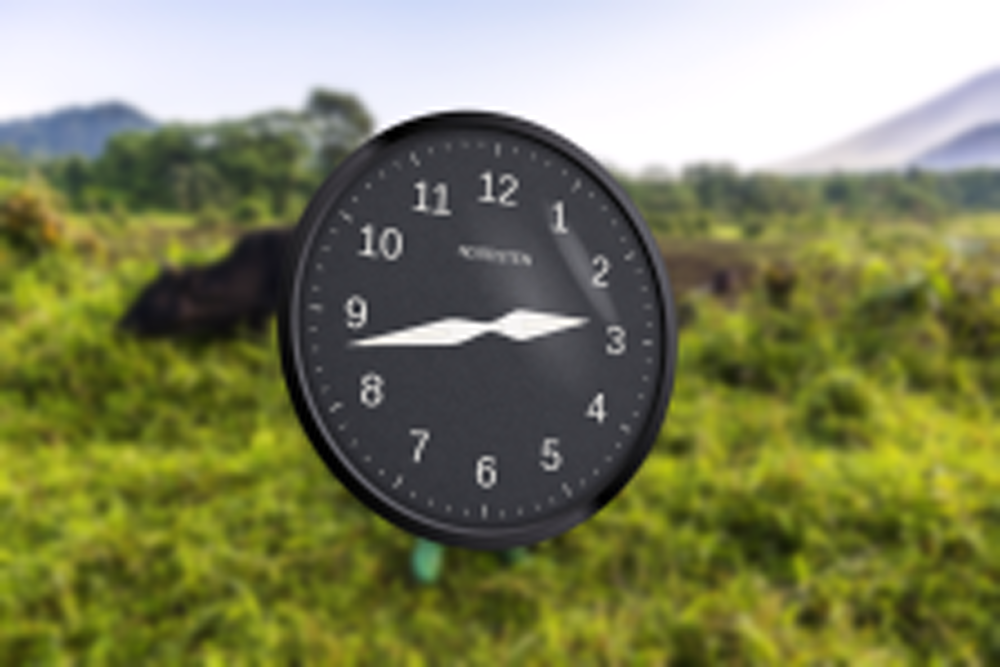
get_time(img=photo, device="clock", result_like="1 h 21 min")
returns 2 h 43 min
